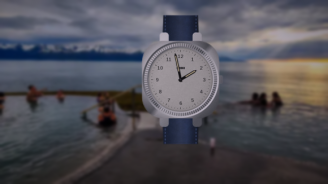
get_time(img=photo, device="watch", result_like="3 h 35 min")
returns 1 h 58 min
